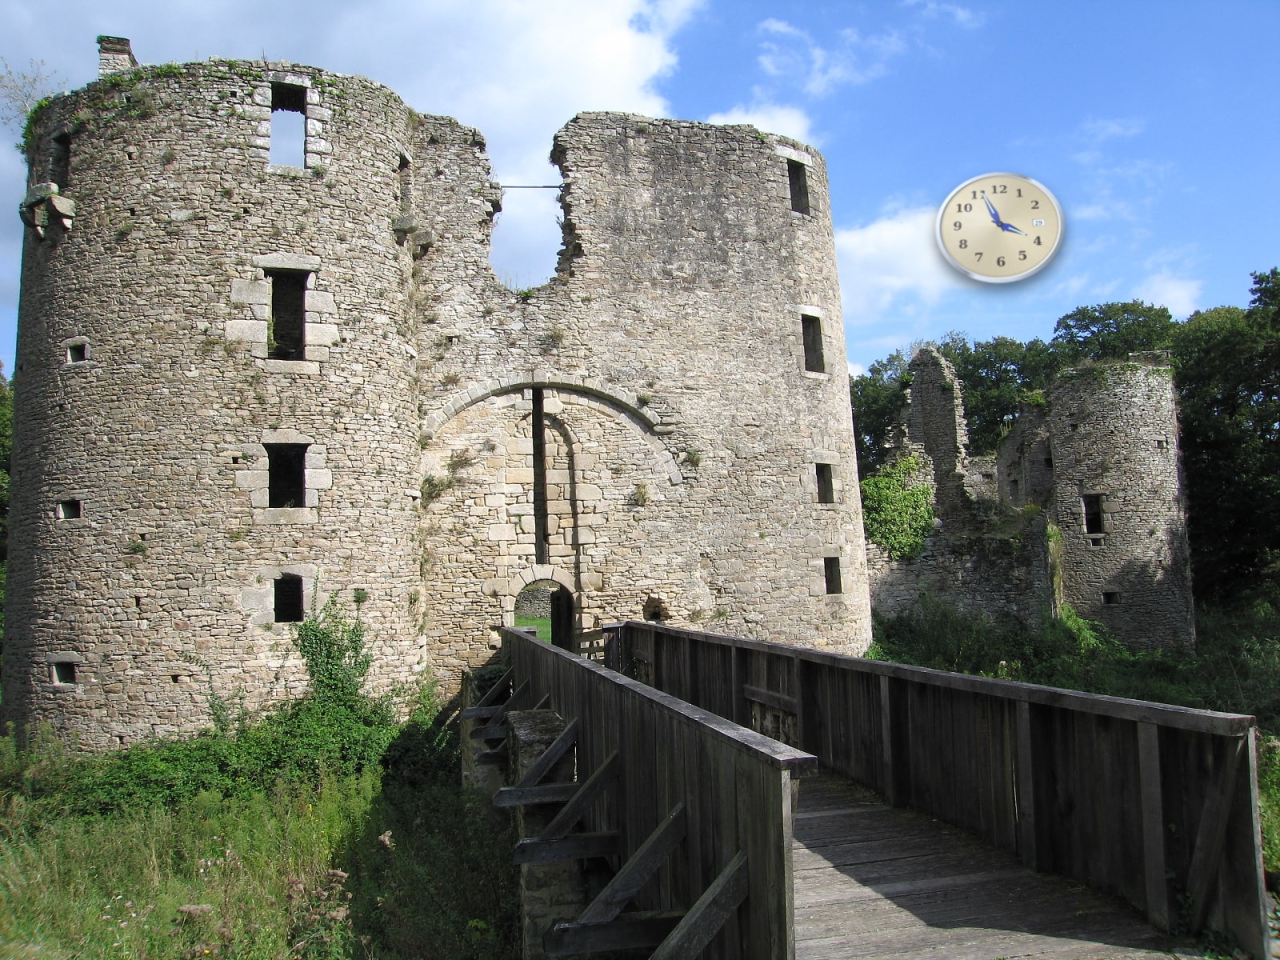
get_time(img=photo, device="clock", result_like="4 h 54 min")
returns 3 h 56 min
